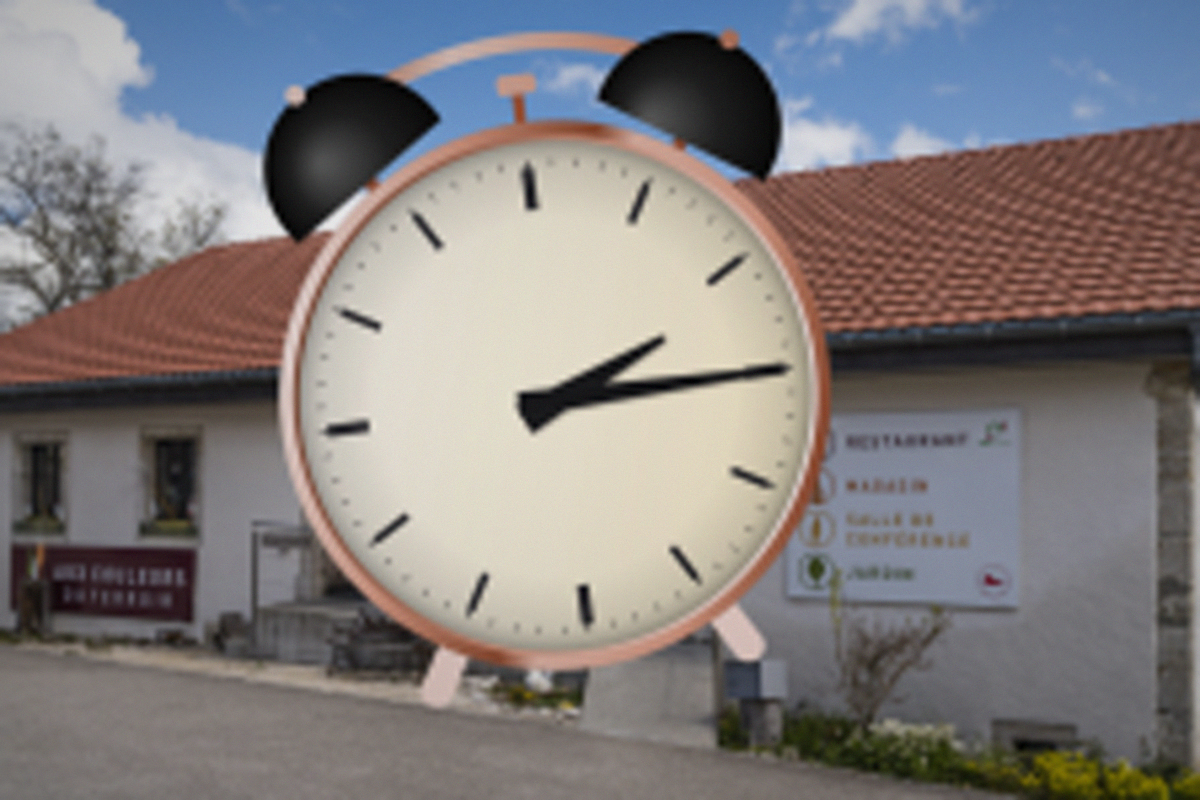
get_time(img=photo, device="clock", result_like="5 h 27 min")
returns 2 h 15 min
